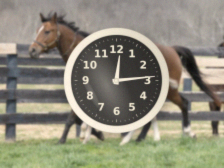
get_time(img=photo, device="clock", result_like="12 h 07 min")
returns 12 h 14 min
